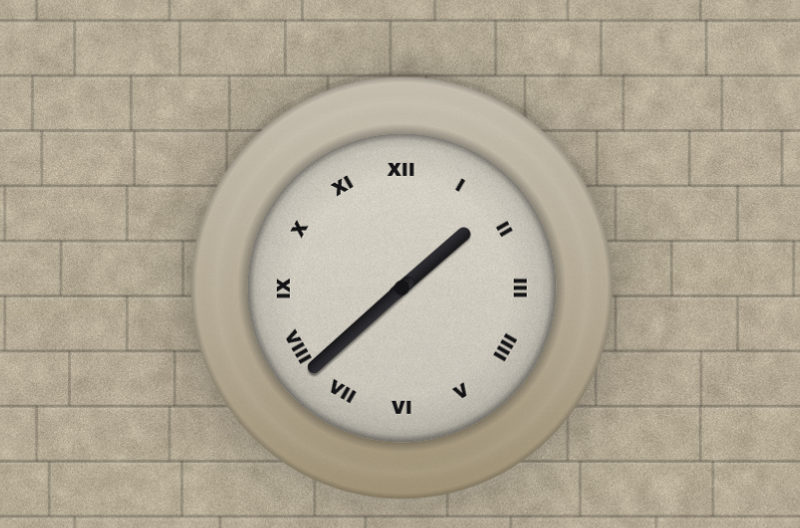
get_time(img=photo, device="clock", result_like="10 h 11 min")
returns 1 h 38 min
